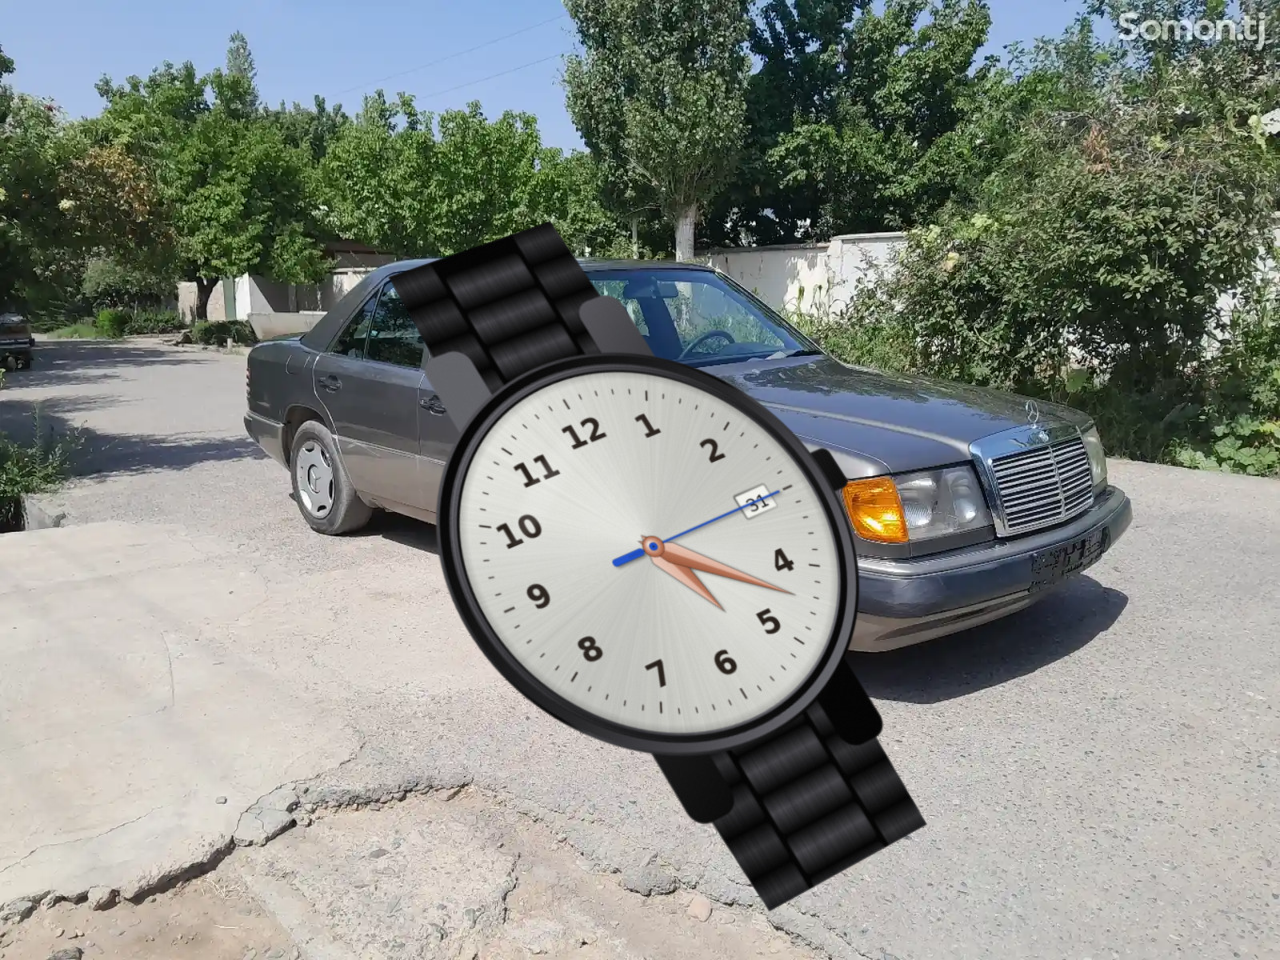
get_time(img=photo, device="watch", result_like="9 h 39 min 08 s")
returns 5 h 22 min 15 s
